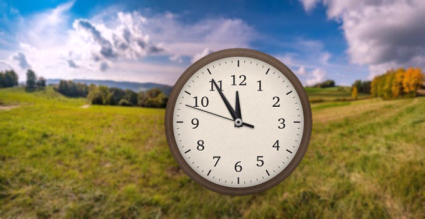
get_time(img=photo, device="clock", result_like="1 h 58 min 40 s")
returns 11 h 54 min 48 s
